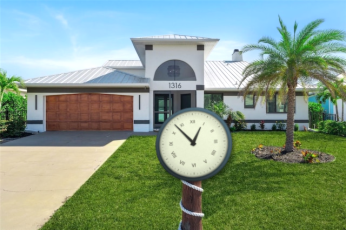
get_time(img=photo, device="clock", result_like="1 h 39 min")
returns 12 h 53 min
